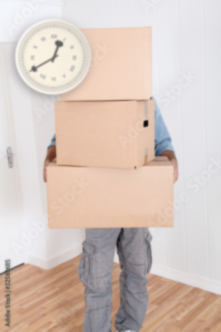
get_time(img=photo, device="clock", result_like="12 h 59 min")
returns 12 h 40 min
